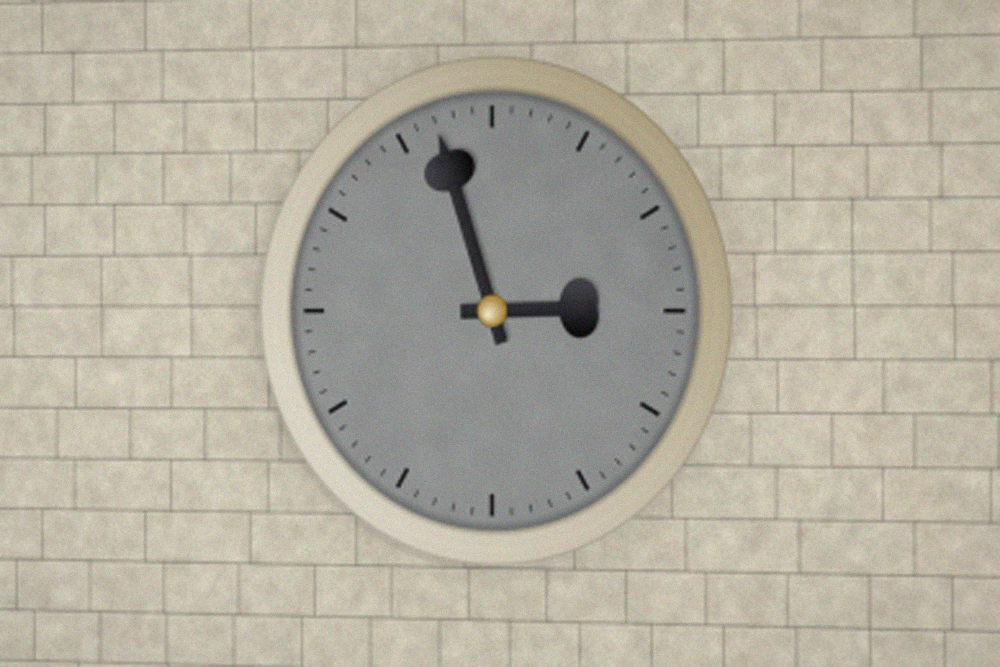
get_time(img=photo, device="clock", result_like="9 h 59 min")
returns 2 h 57 min
